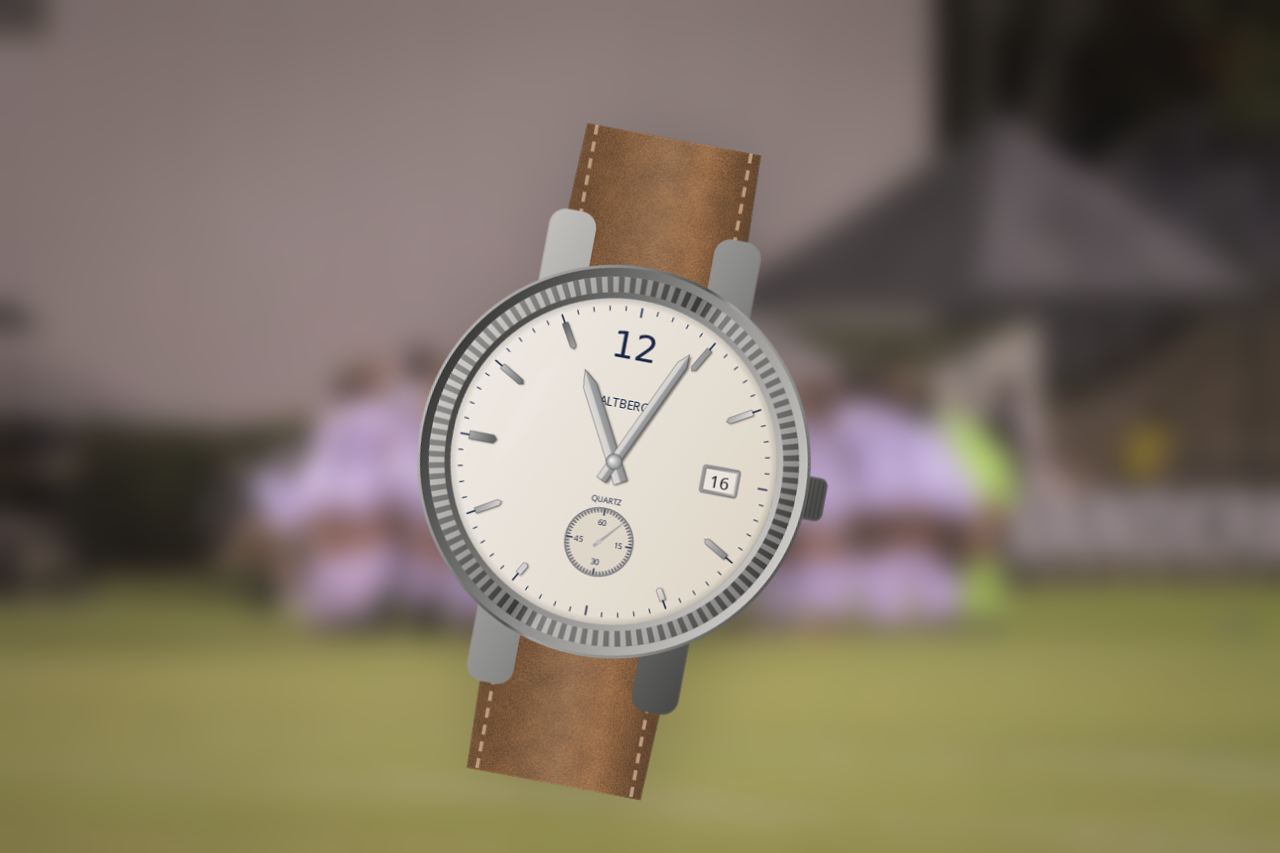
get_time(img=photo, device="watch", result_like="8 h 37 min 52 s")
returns 11 h 04 min 07 s
